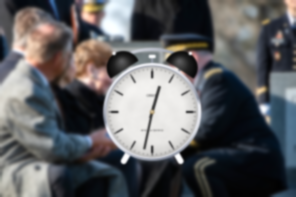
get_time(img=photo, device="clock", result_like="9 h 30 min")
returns 12 h 32 min
